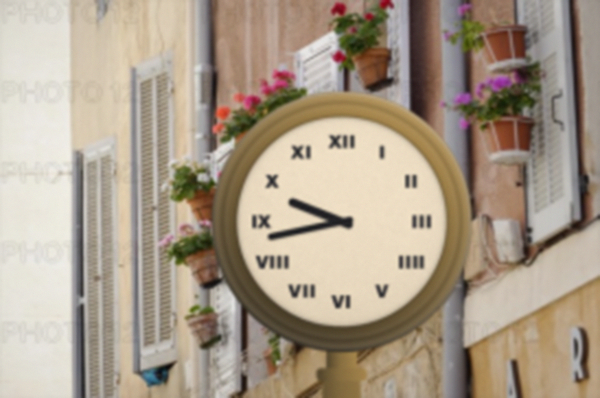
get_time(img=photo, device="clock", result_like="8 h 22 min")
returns 9 h 43 min
